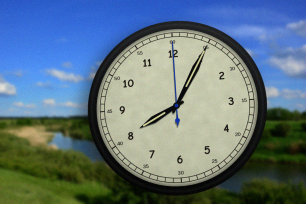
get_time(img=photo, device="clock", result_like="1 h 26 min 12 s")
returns 8 h 05 min 00 s
